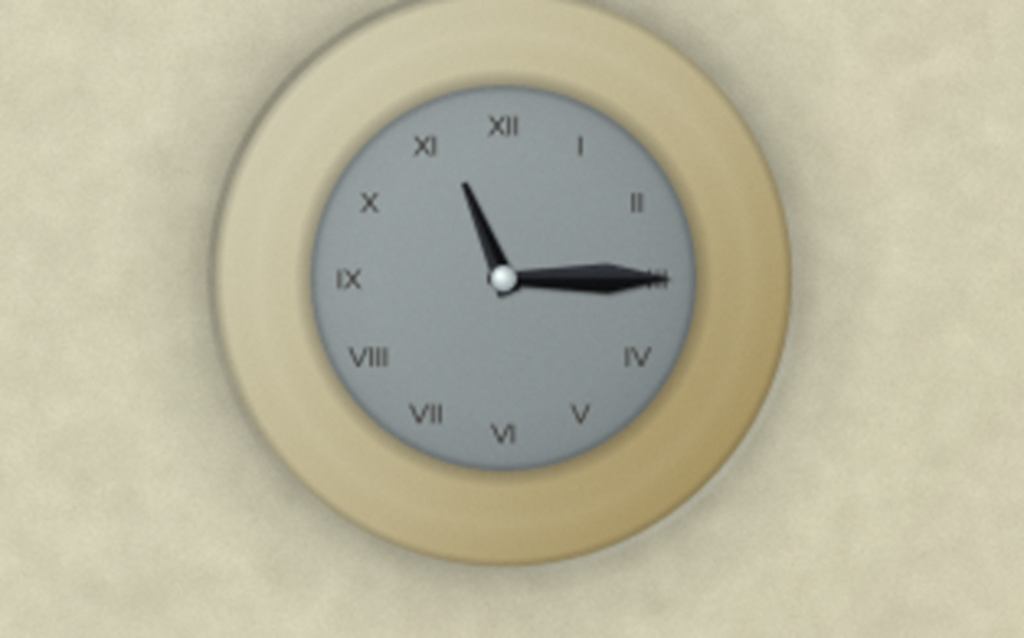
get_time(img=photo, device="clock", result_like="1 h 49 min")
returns 11 h 15 min
